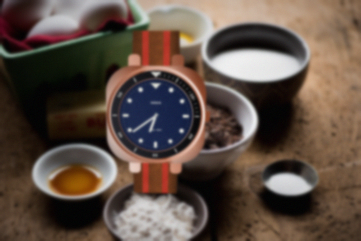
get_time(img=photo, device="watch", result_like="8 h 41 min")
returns 6 h 39 min
